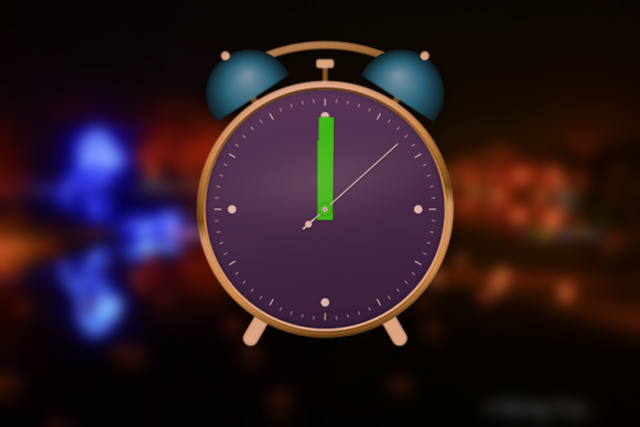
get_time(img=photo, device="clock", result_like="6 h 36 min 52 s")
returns 12 h 00 min 08 s
